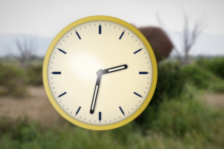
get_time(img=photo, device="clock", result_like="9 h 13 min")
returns 2 h 32 min
